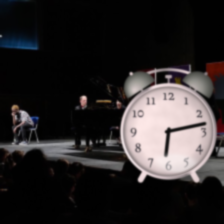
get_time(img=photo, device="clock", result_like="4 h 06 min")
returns 6 h 13 min
